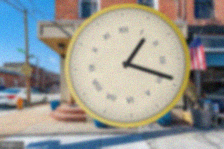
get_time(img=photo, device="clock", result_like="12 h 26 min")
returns 1 h 19 min
